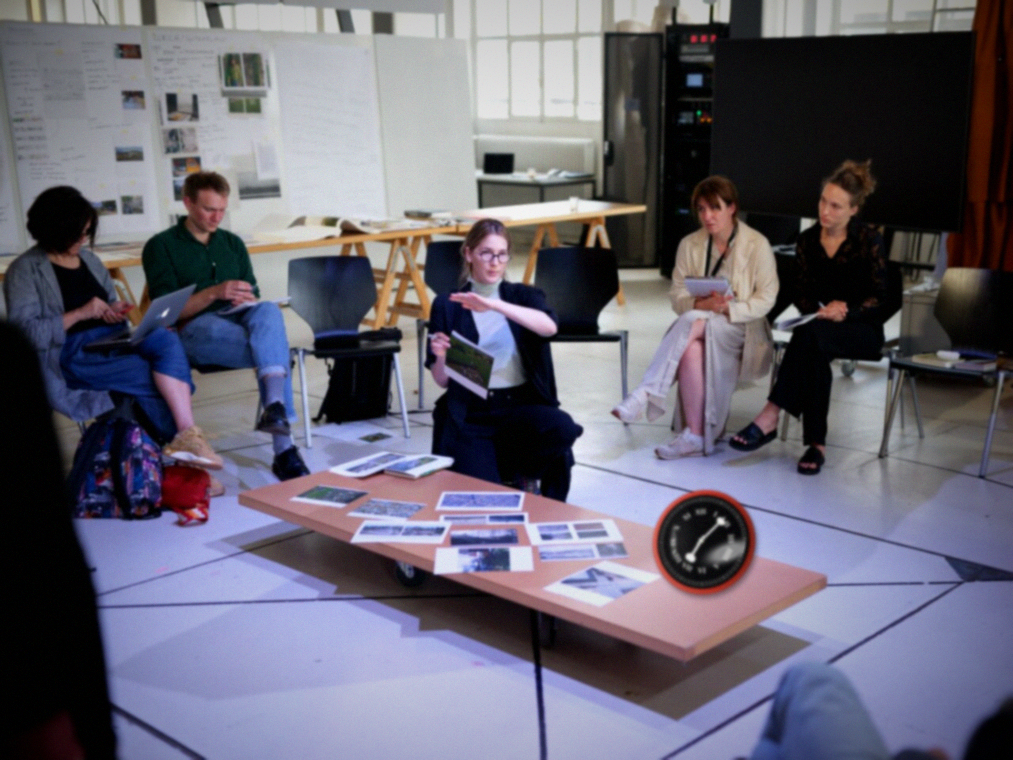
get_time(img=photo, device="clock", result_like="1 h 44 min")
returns 7 h 08 min
